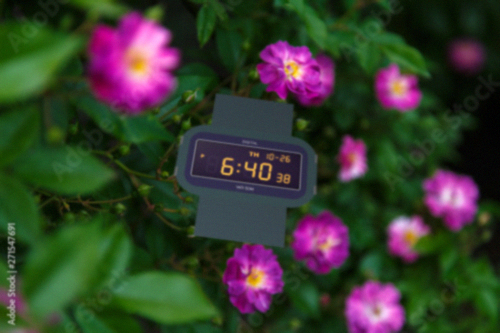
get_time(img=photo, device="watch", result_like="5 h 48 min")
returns 6 h 40 min
